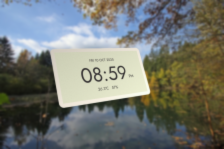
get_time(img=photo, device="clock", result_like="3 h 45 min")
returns 8 h 59 min
